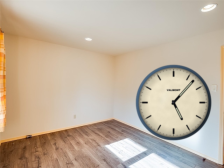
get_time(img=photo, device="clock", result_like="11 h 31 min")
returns 5 h 07 min
